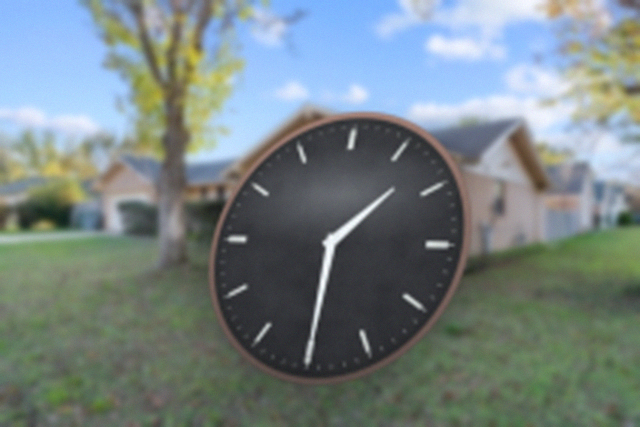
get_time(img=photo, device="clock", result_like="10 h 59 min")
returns 1 h 30 min
